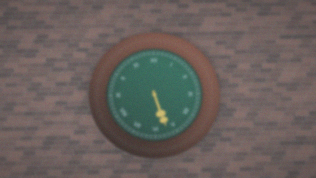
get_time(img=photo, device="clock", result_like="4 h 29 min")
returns 5 h 27 min
